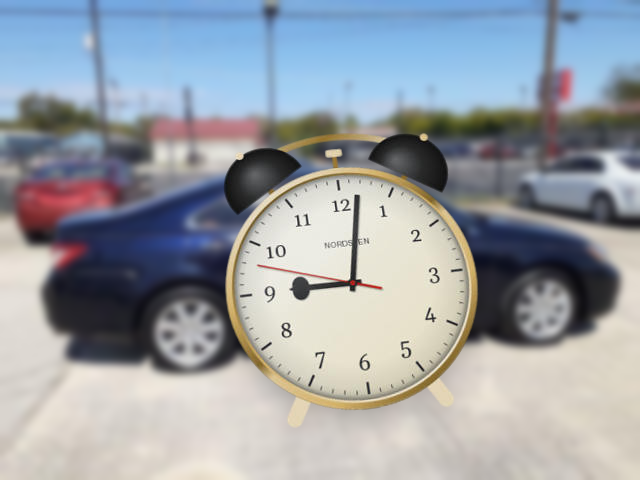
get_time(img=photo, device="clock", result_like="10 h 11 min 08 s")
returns 9 h 01 min 48 s
